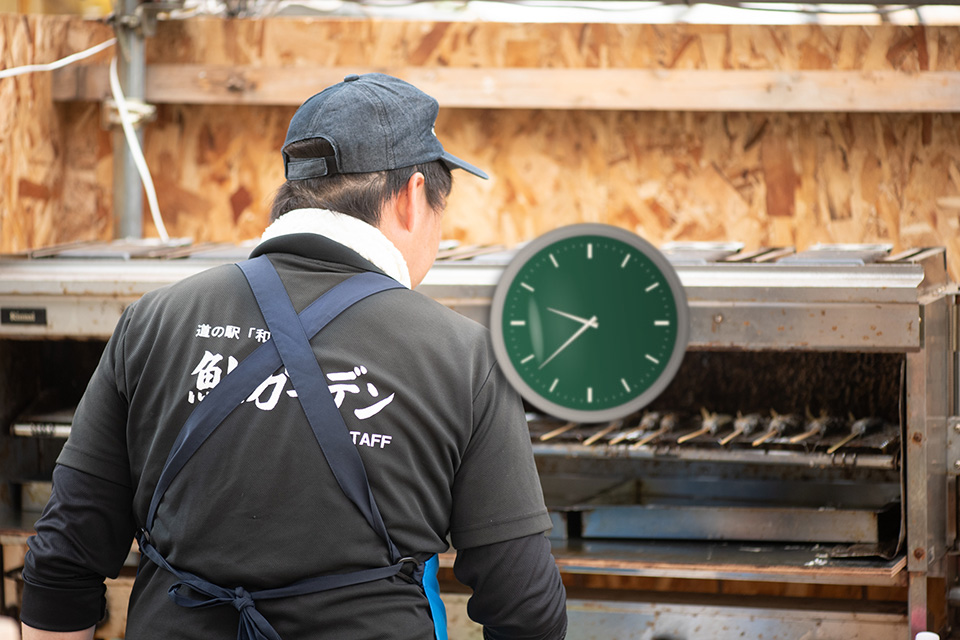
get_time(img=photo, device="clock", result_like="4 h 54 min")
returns 9 h 38 min
